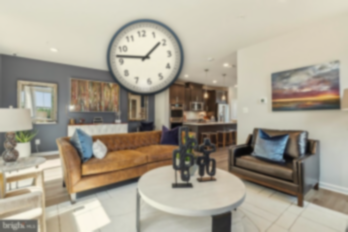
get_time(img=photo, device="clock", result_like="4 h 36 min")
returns 1 h 47 min
